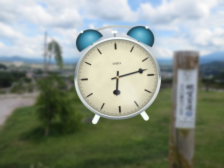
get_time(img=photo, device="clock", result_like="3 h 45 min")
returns 6 h 13 min
